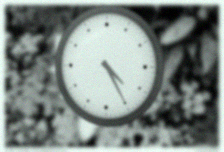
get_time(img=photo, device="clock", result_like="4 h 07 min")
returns 4 h 25 min
